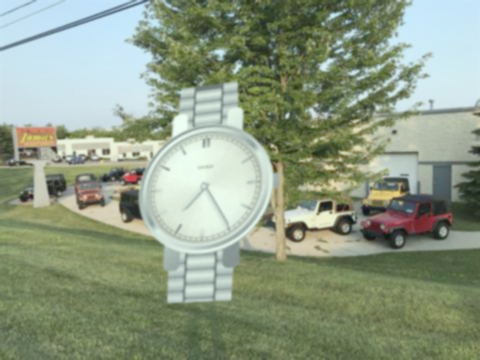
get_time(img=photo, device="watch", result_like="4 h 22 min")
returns 7 h 25 min
